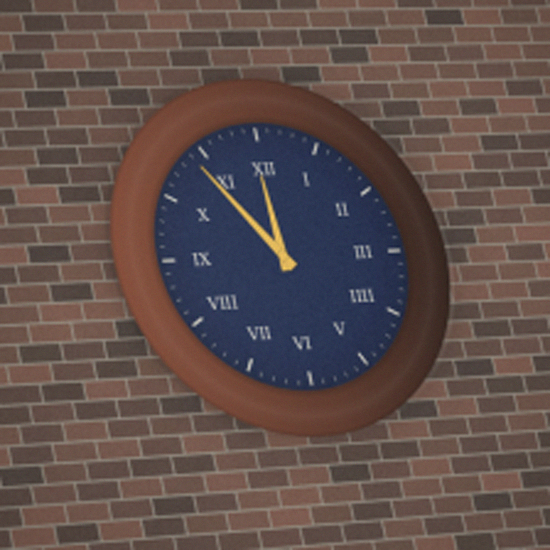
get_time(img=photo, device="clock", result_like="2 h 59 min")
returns 11 h 54 min
